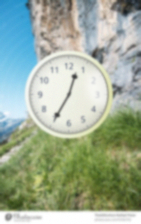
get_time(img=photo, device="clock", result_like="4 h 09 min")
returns 12 h 35 min
